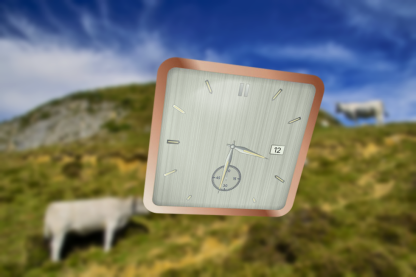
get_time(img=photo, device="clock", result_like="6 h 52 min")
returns 3 h 31 min
